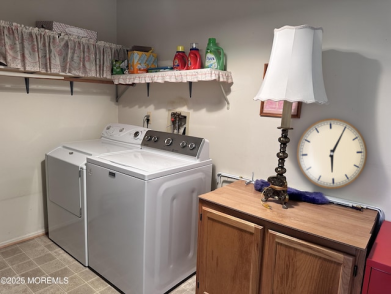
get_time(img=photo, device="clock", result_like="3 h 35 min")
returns 6 h 05 min
